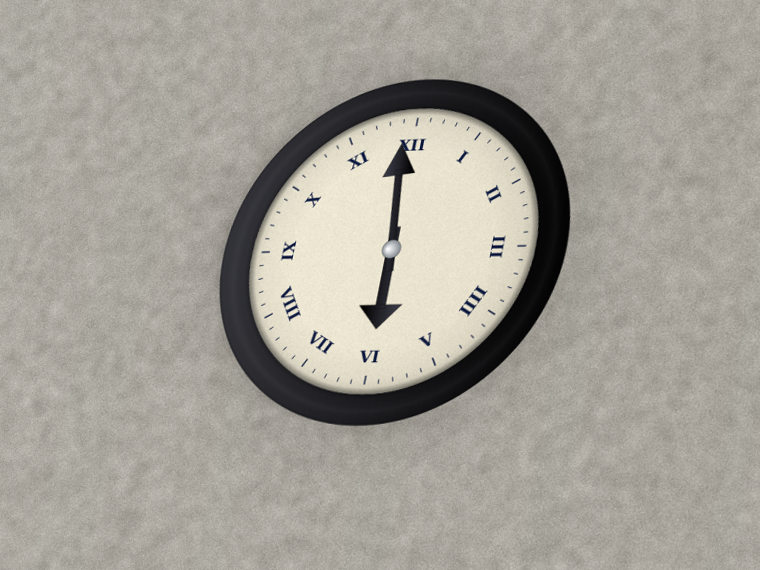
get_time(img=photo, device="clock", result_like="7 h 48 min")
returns 5 h 59 min
